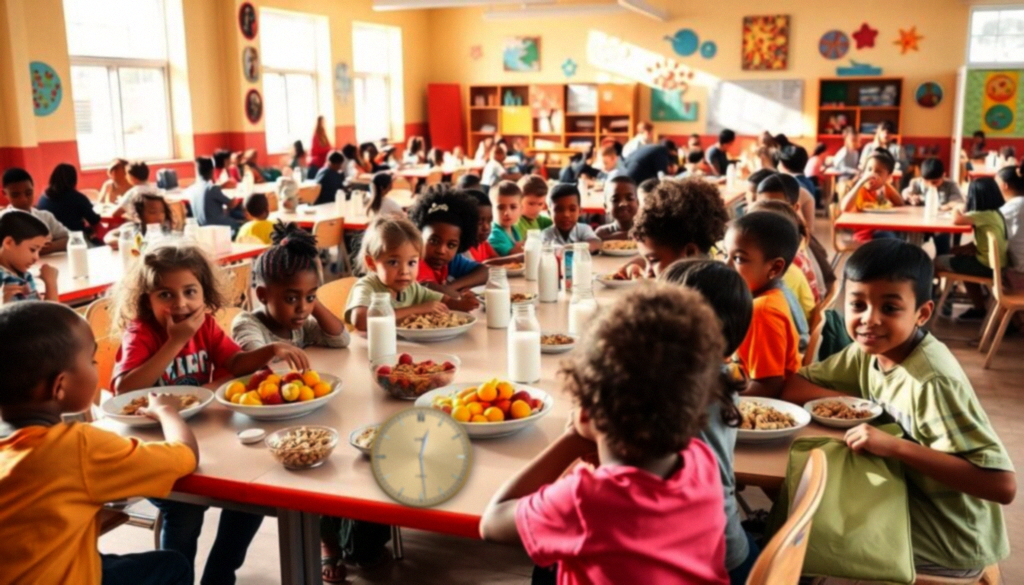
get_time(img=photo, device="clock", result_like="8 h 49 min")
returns 12 h 29 min
